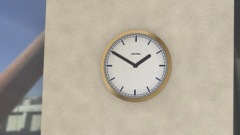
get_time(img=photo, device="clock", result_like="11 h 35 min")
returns 1 h 50 min
